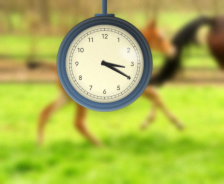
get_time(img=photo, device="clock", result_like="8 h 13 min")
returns 3 h 20 min
